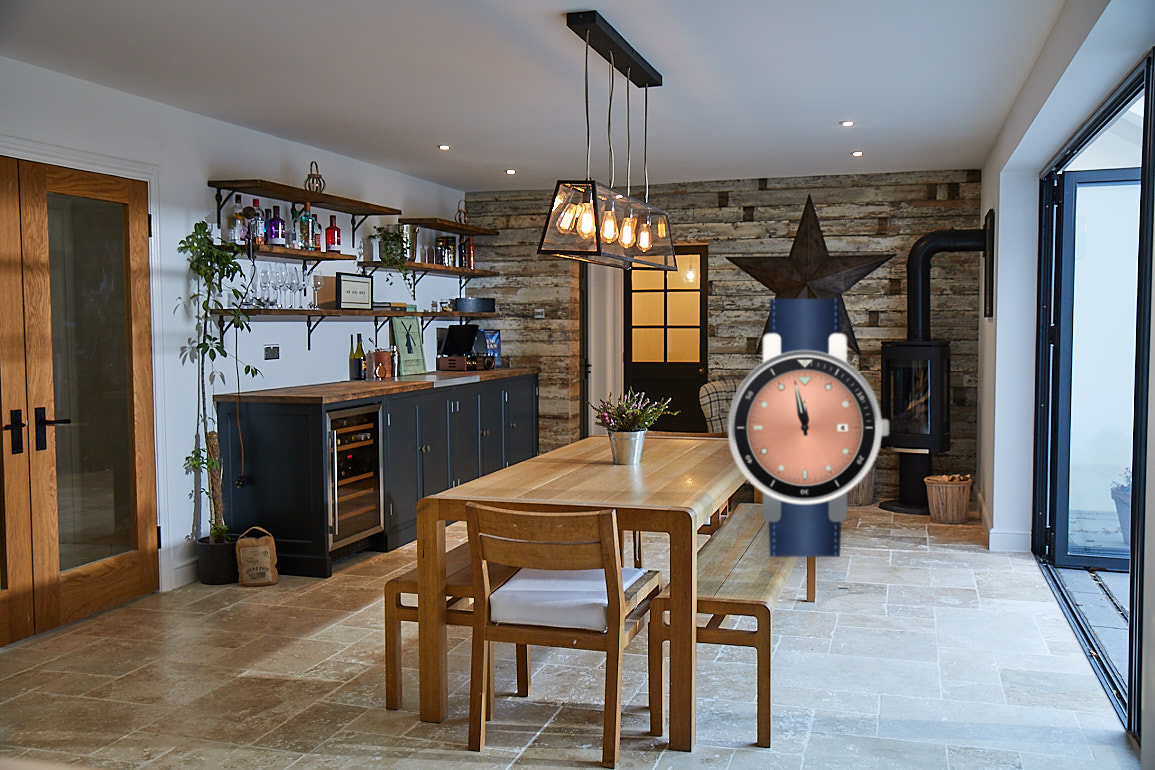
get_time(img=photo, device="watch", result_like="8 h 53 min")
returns 11 h 58 min
